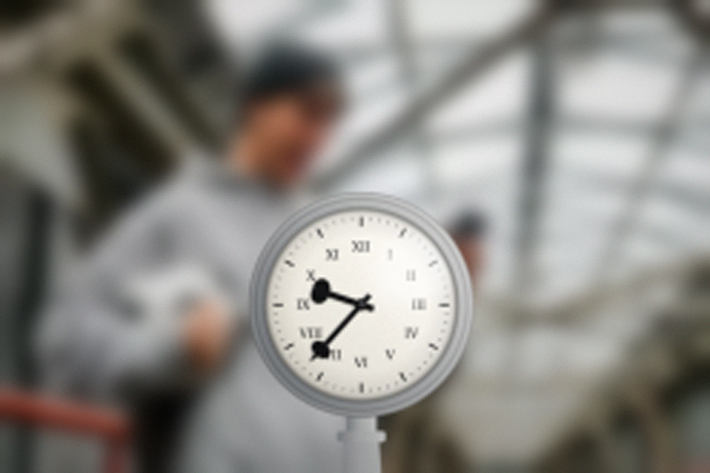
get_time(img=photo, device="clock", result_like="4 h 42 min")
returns 9 h 37 min
